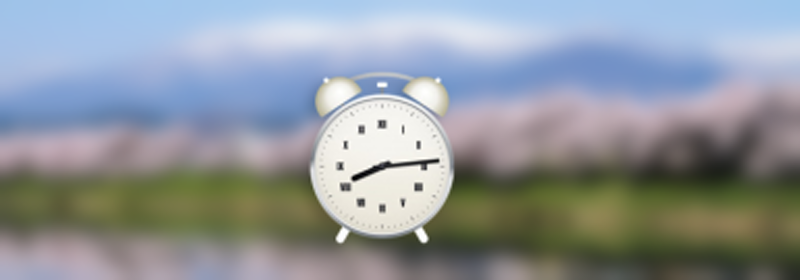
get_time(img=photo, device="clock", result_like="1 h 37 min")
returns 8 h 14 min
